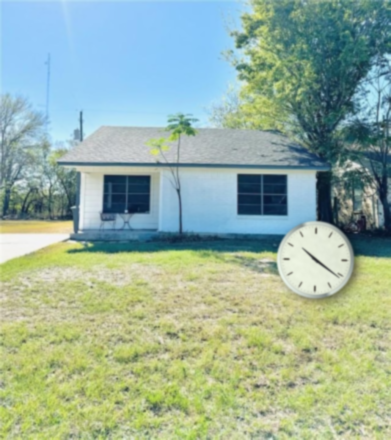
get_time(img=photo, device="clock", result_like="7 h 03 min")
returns 10 h 21 min
